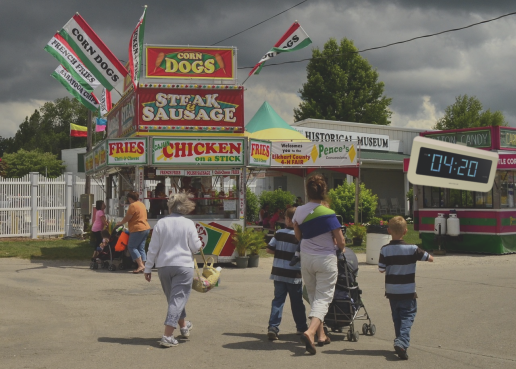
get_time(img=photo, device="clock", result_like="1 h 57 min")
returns 4 h 20 min
